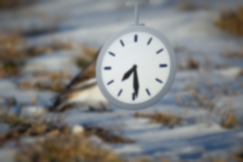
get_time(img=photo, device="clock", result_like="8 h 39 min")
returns 7 h 29 min
